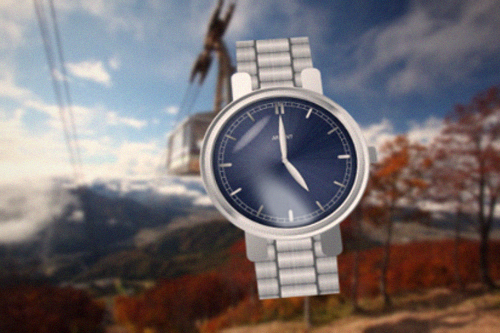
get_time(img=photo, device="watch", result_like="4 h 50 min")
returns 5 h 00 min
